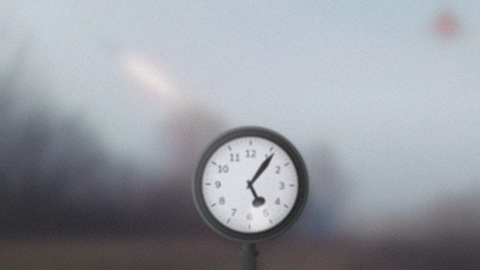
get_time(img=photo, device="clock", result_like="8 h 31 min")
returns 5 h 06 min
